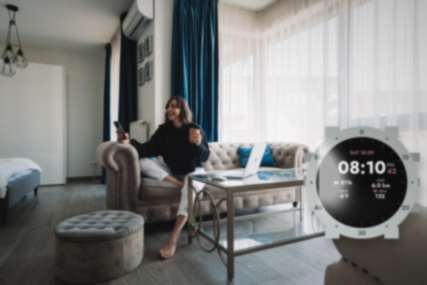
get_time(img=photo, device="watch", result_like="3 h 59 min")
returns 8 h 10 min
